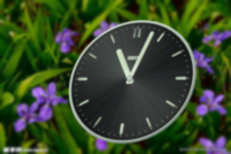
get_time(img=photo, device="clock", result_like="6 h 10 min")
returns 11 h 03 min
